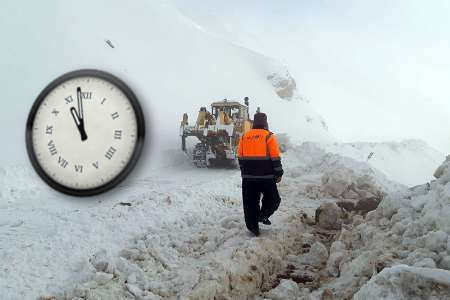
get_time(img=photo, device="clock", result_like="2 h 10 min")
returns 10 h 58 min
